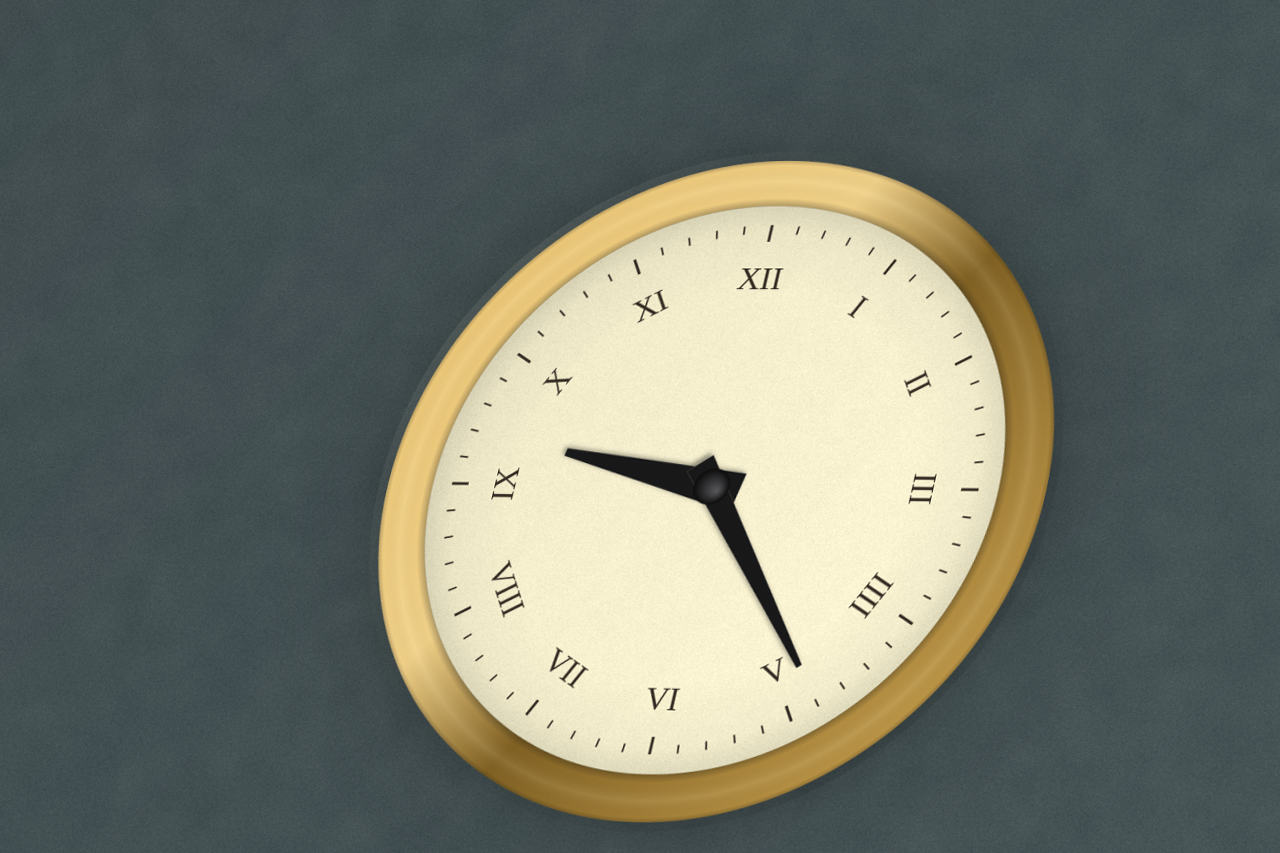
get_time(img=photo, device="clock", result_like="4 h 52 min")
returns 9 h 24 min
